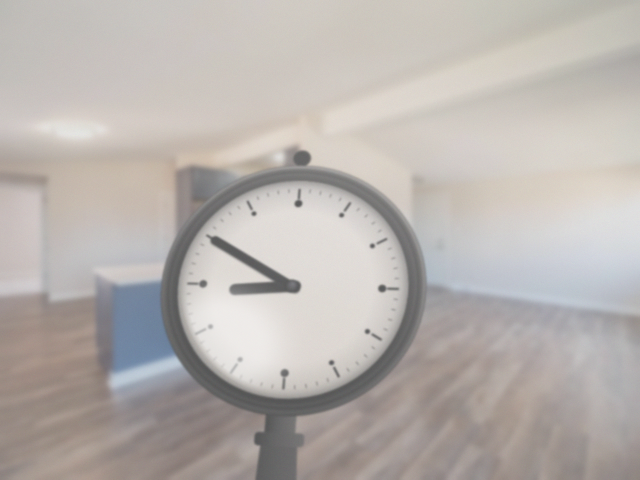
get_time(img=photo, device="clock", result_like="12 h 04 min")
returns 8 h 50 min
